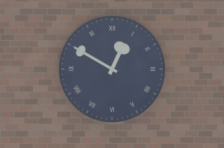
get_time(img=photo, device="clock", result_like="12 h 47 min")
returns 12 h 50 min
